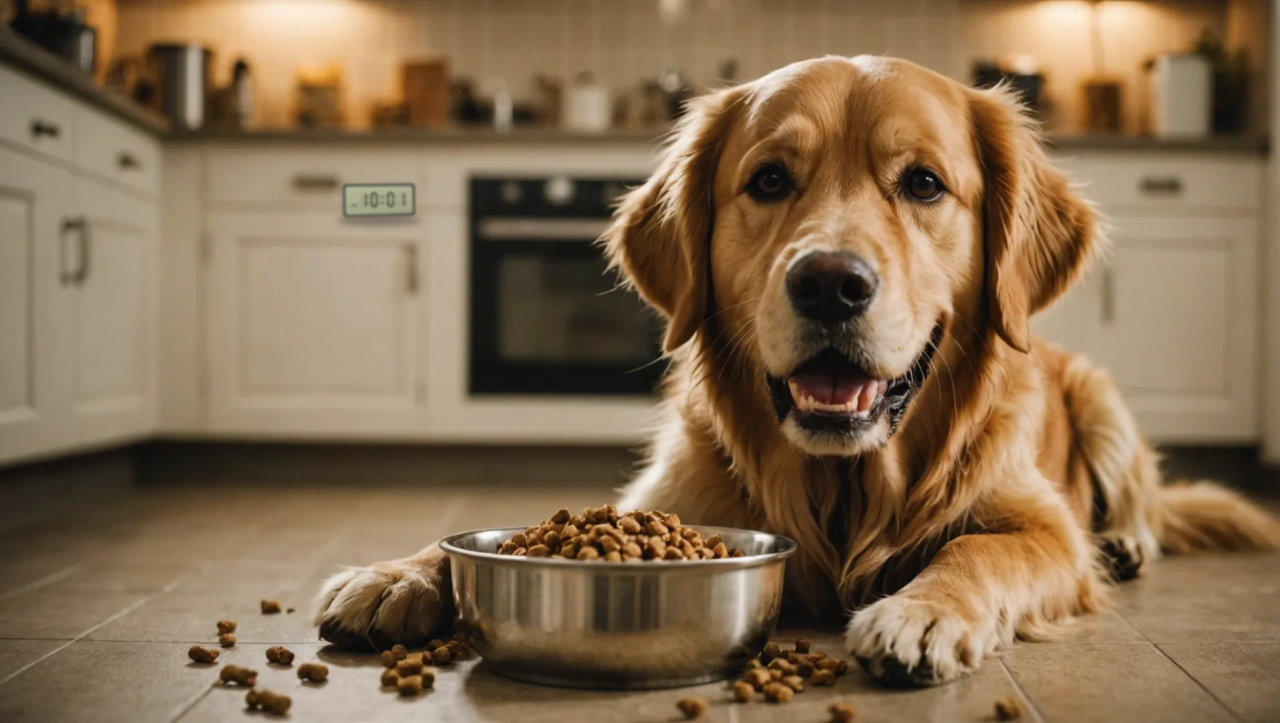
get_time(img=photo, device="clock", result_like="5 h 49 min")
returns 10 h 01 min
